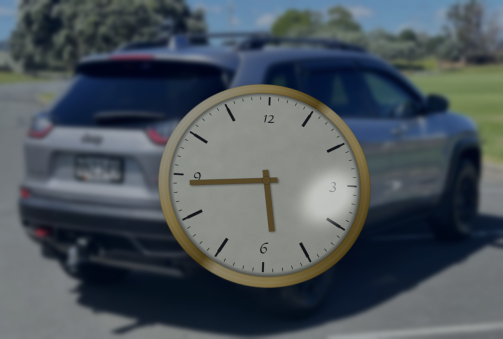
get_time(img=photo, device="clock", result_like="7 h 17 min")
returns 5 h 44 min
